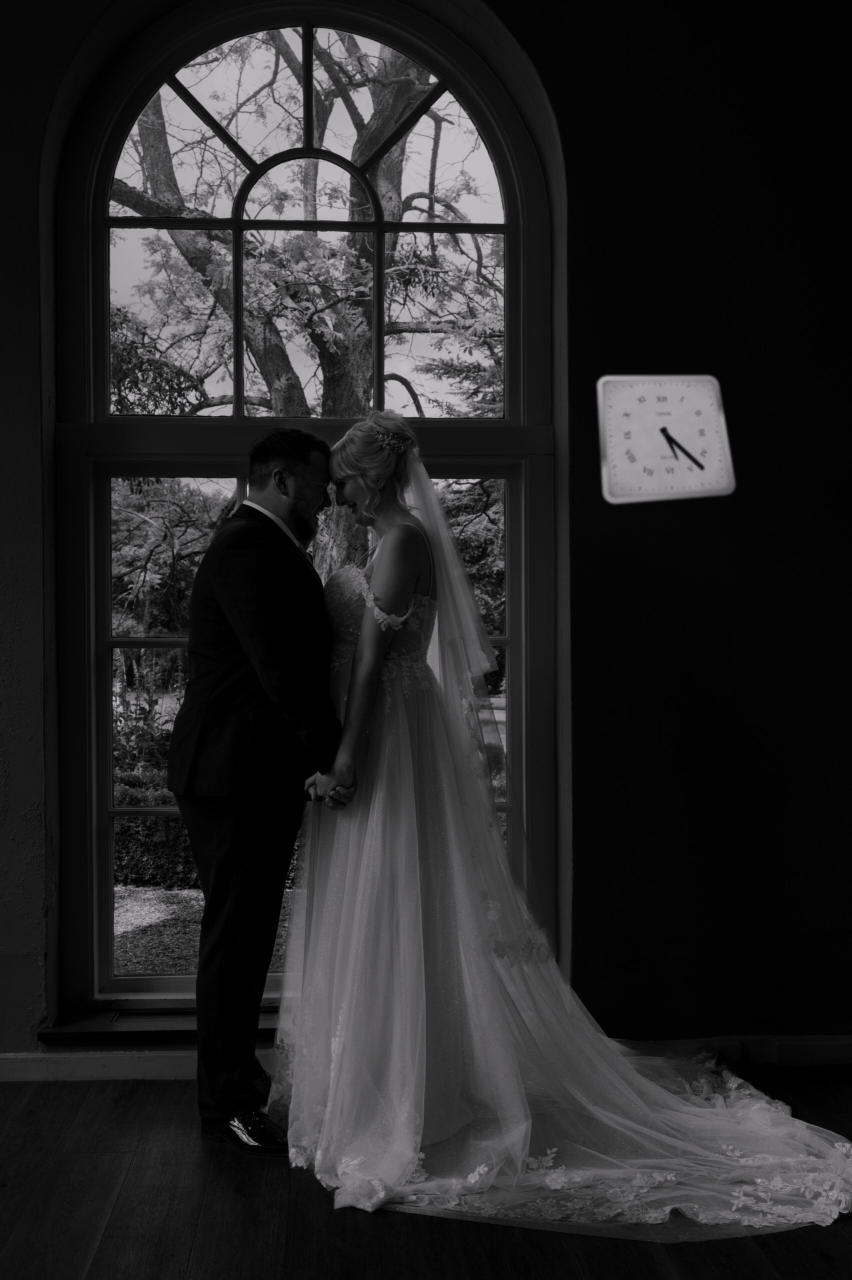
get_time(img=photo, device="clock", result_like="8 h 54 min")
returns 5 h 23 min
